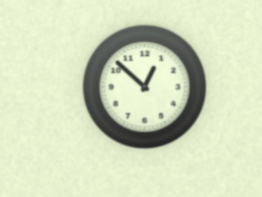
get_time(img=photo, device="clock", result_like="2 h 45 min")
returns 12 h 52 min
